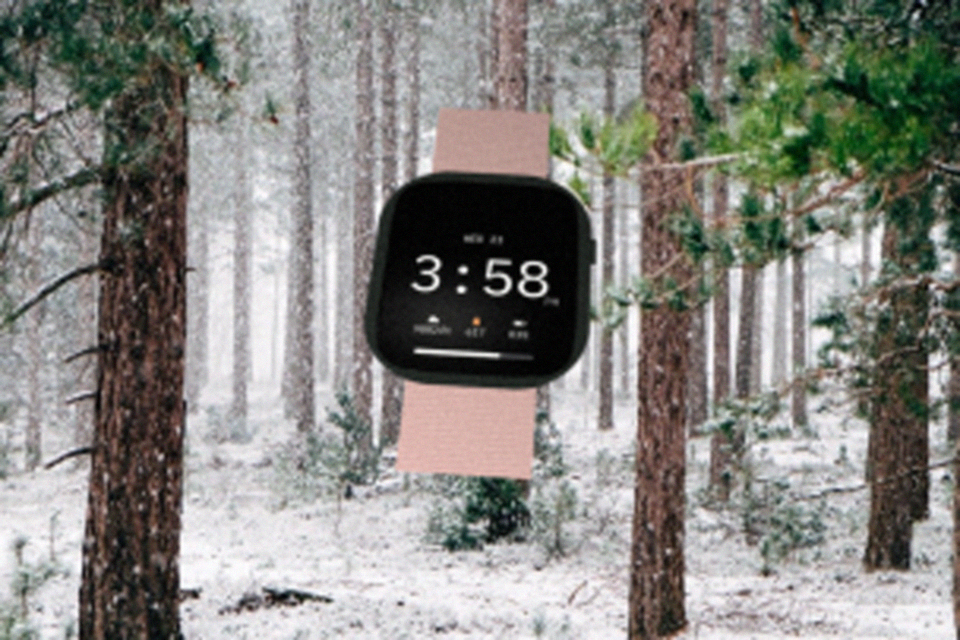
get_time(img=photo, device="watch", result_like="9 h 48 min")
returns 3 h 58 min
